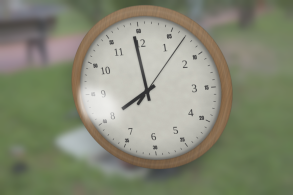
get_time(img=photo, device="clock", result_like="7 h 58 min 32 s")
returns 7 h 59 min 07 s
